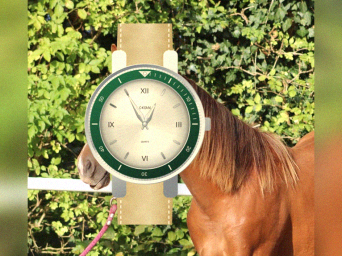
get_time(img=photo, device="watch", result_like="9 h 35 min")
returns 12 h 55 min
